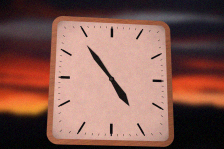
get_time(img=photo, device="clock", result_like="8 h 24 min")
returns 4 h 54 min
